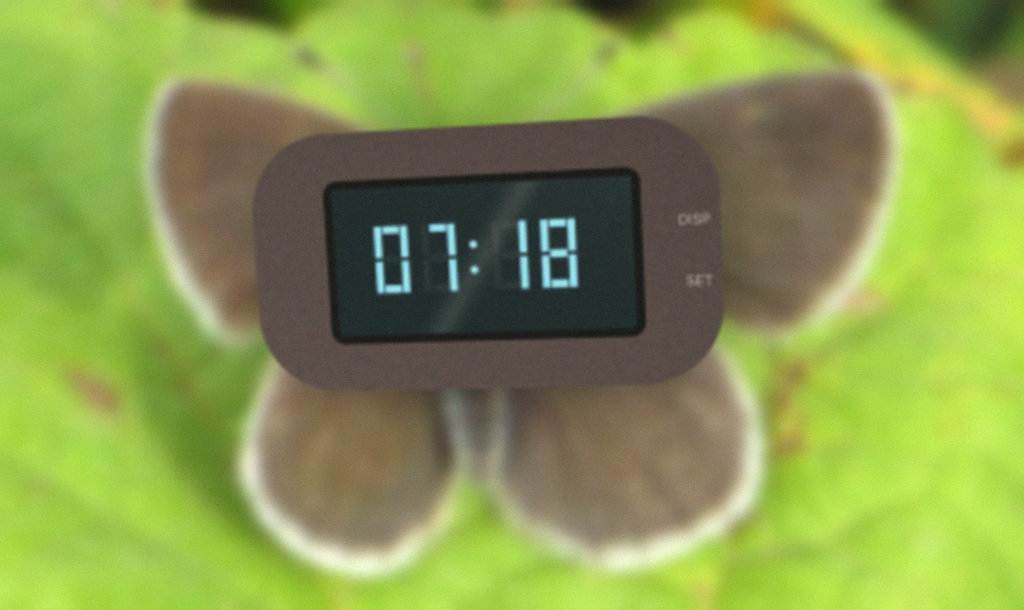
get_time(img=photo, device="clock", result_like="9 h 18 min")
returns 7 h 18 min
